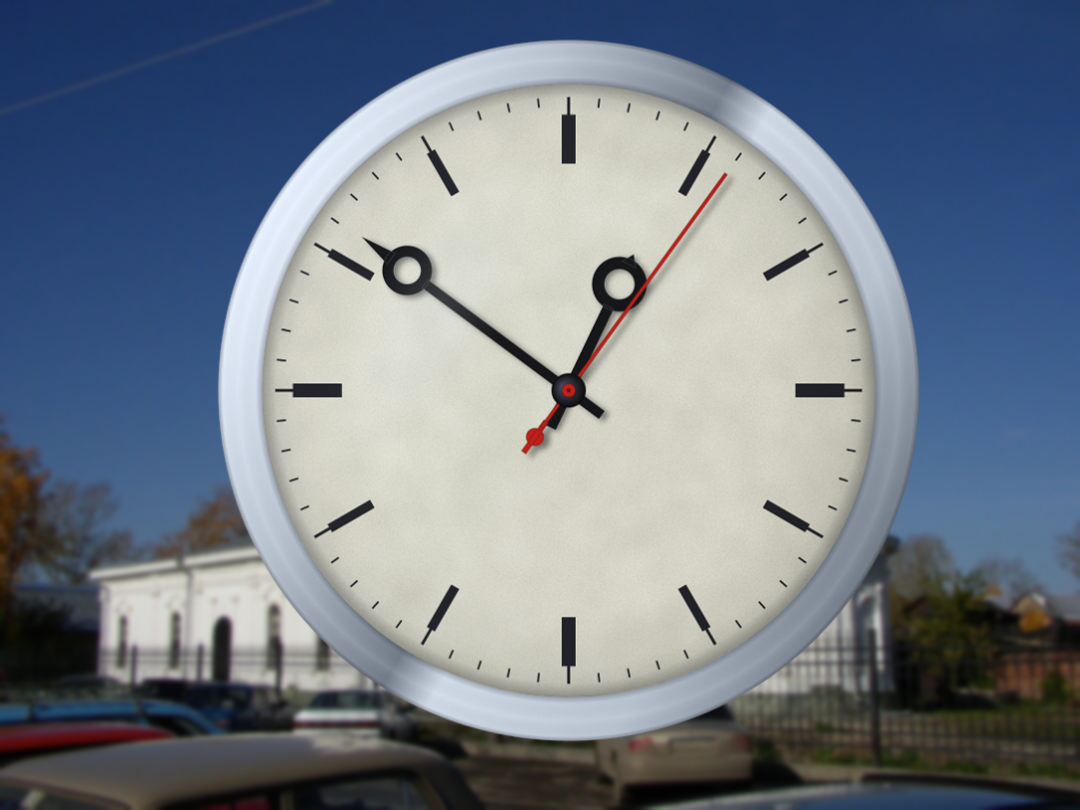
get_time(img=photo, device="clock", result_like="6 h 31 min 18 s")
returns 12 h 51 min 06 s
